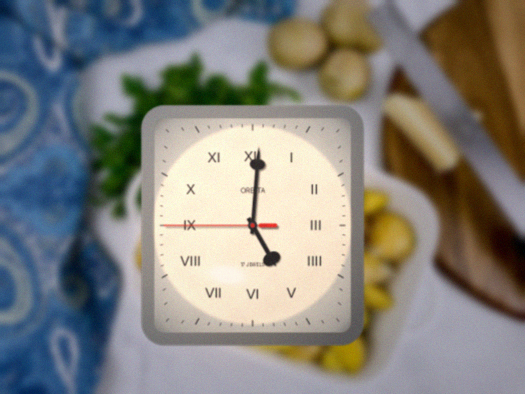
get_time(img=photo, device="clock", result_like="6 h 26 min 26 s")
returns 5 h 00 min 45 s
